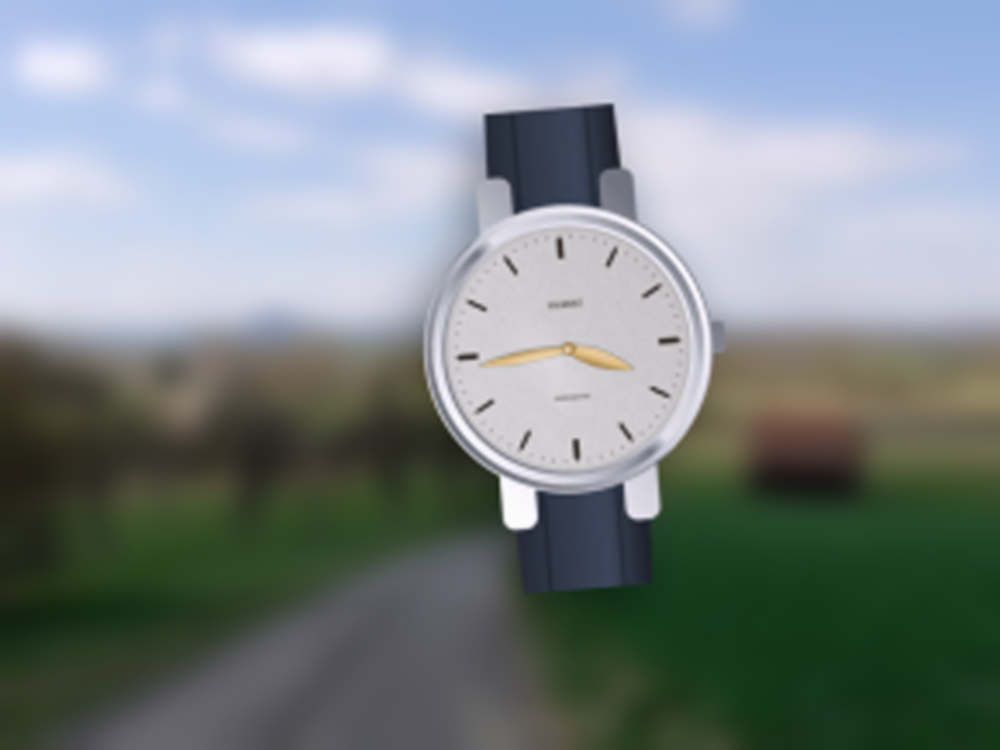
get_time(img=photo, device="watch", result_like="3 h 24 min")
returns 3 h 44 min
